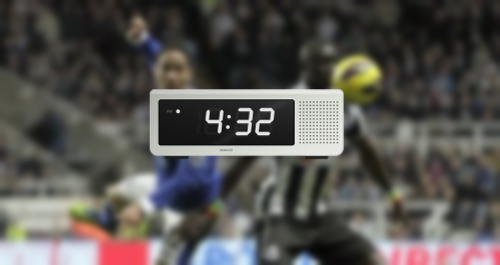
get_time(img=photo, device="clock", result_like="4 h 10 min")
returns 4 h 32 min
